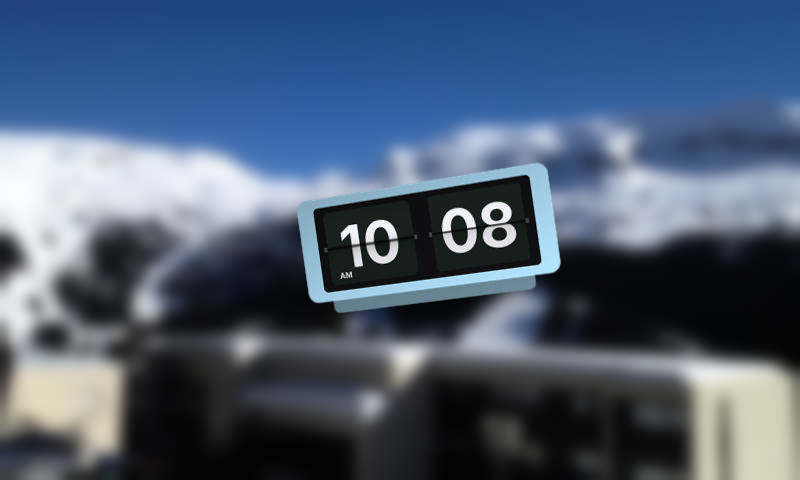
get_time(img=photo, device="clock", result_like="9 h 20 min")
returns 10 h 08 min
